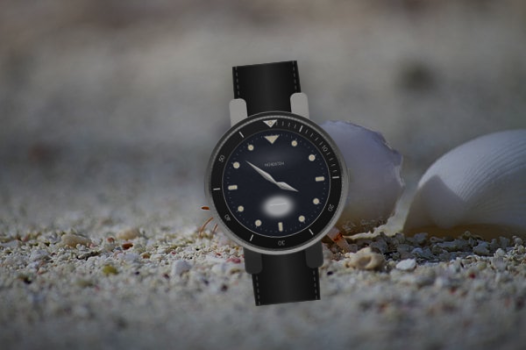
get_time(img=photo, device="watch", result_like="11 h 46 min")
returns 3 h 52 min
